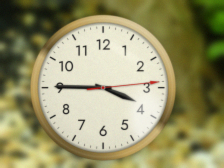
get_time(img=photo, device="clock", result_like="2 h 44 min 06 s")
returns 3 h 45 min 14 s
